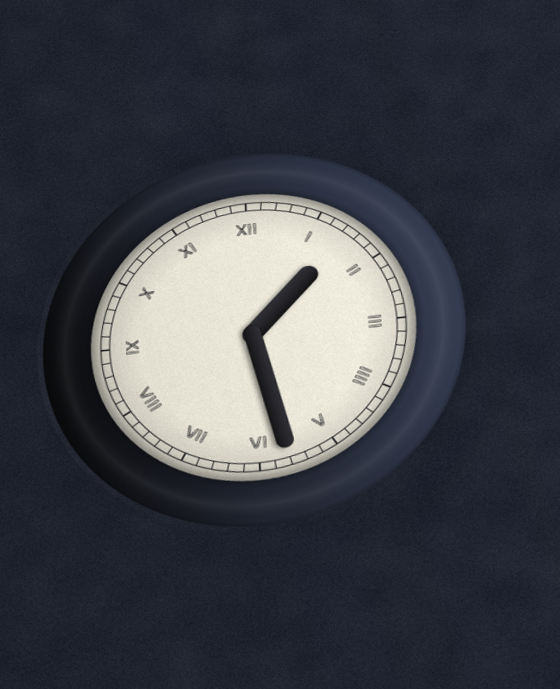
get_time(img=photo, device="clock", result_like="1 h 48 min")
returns 1 h 28 min
